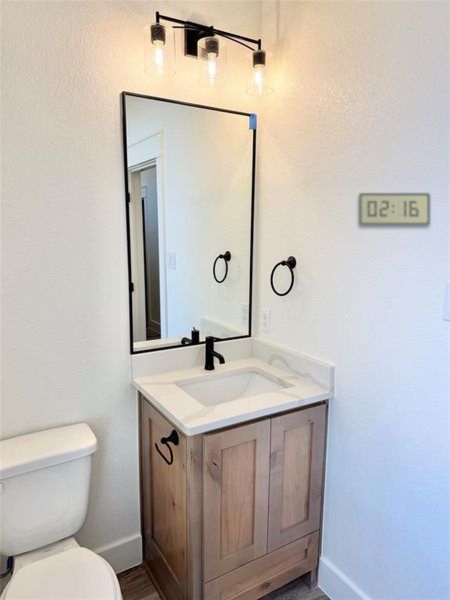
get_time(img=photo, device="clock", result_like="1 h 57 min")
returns 2 h 16 min
